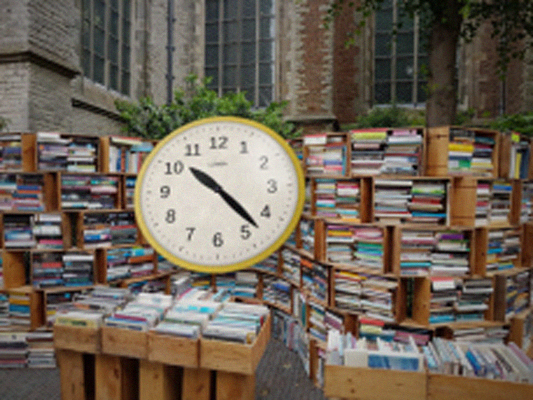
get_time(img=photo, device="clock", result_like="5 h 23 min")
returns 10 h 23 min
